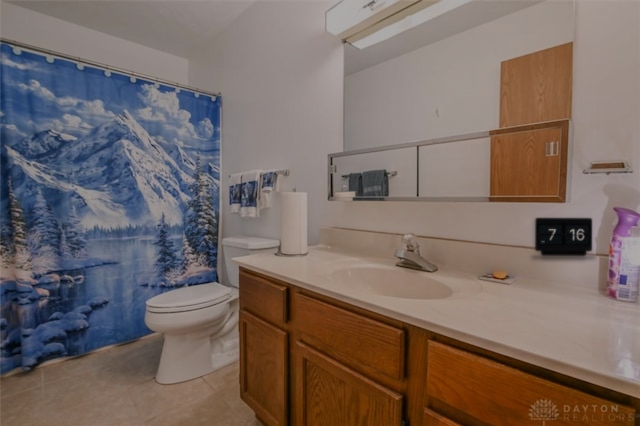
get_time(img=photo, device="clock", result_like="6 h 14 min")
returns 7 h 16 min
